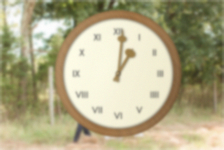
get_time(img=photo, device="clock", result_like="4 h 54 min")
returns 1 h 01 min
